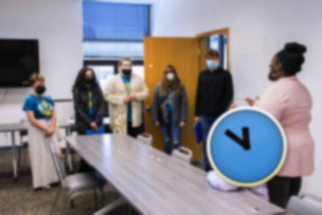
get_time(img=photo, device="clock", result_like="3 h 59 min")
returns 11 h 51 min
